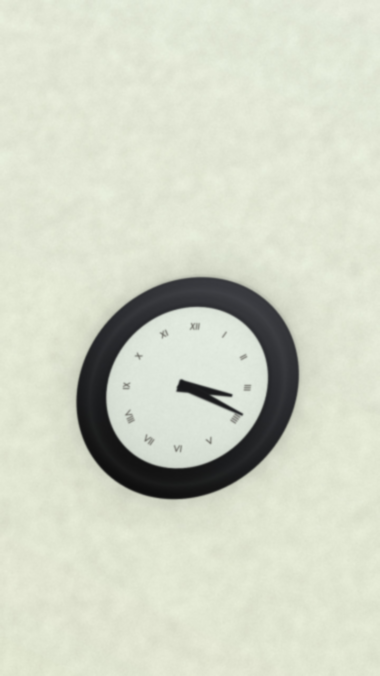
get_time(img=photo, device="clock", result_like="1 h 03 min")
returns 3 h 19 min
